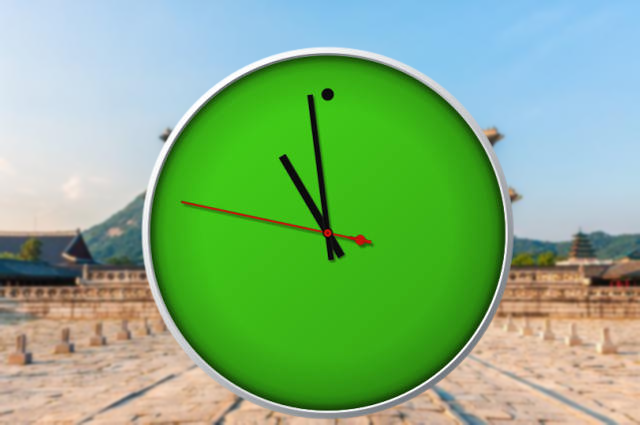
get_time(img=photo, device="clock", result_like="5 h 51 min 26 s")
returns 10 h 58 min 47 s
